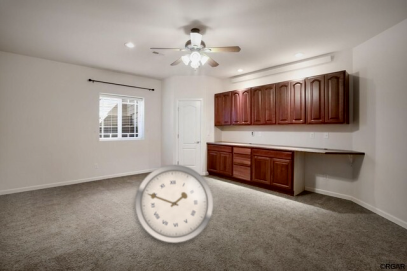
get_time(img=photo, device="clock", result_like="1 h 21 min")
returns 1 h 49 min
